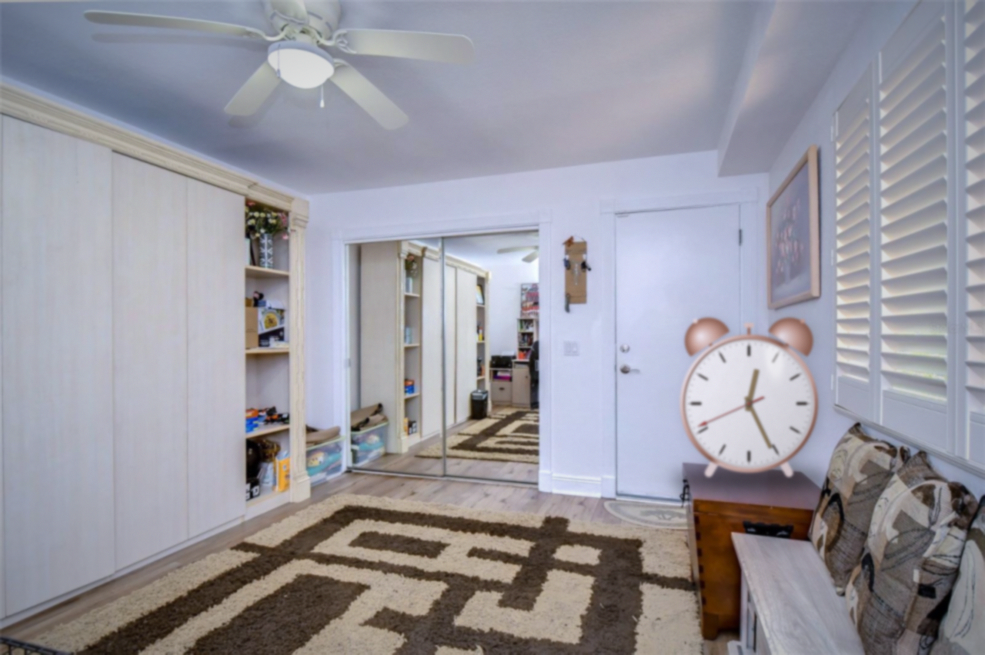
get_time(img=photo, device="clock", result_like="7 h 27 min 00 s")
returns 12 h 25 min 41 s
